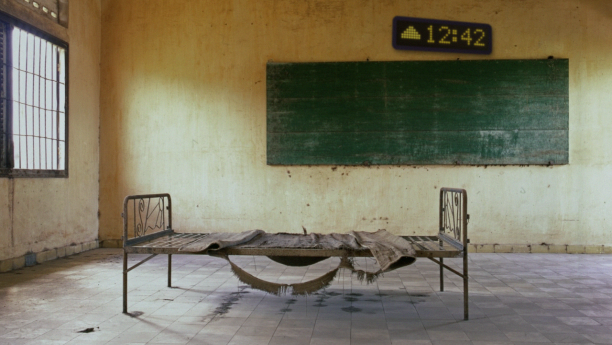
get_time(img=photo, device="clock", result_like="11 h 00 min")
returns 12 h 42 min
